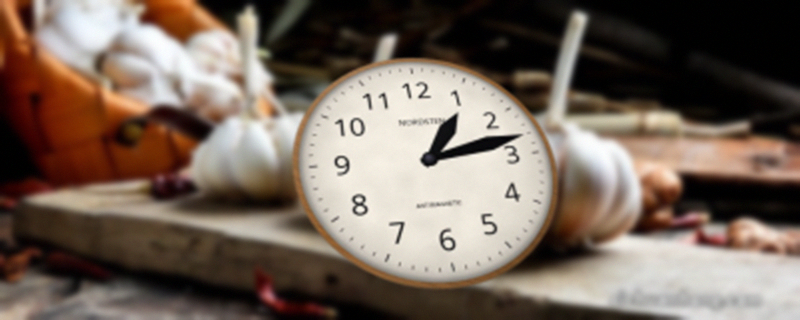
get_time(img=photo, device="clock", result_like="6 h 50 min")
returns 1 h 13 min
